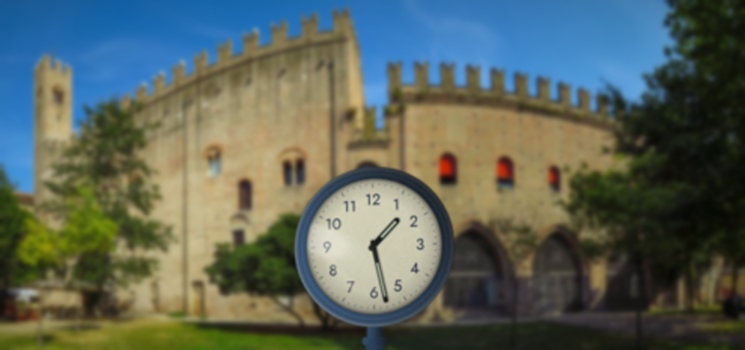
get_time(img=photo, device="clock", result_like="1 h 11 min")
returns 1 h 28 min
